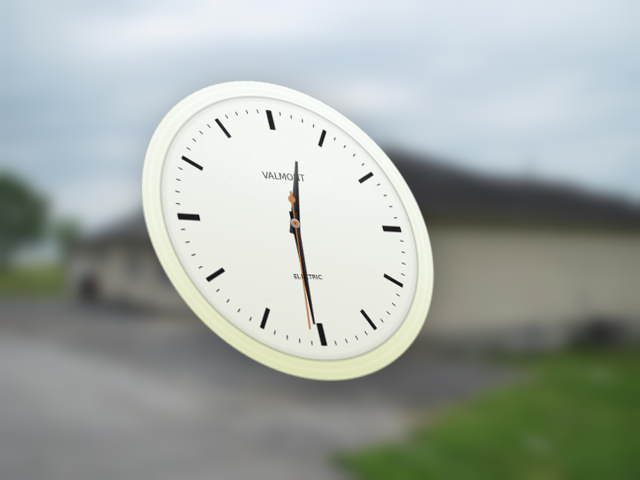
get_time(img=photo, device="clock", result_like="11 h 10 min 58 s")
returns 12 h 30 min 31 s
